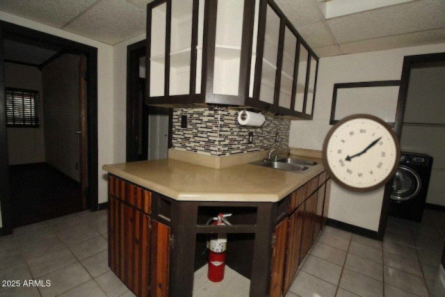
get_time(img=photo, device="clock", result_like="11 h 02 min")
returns 8 h 08 min
